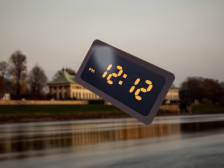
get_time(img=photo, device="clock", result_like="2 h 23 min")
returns 12 h 12 min
